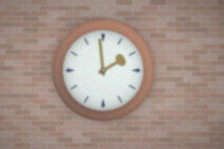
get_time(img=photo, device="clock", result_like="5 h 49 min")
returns 1 h 59 min
